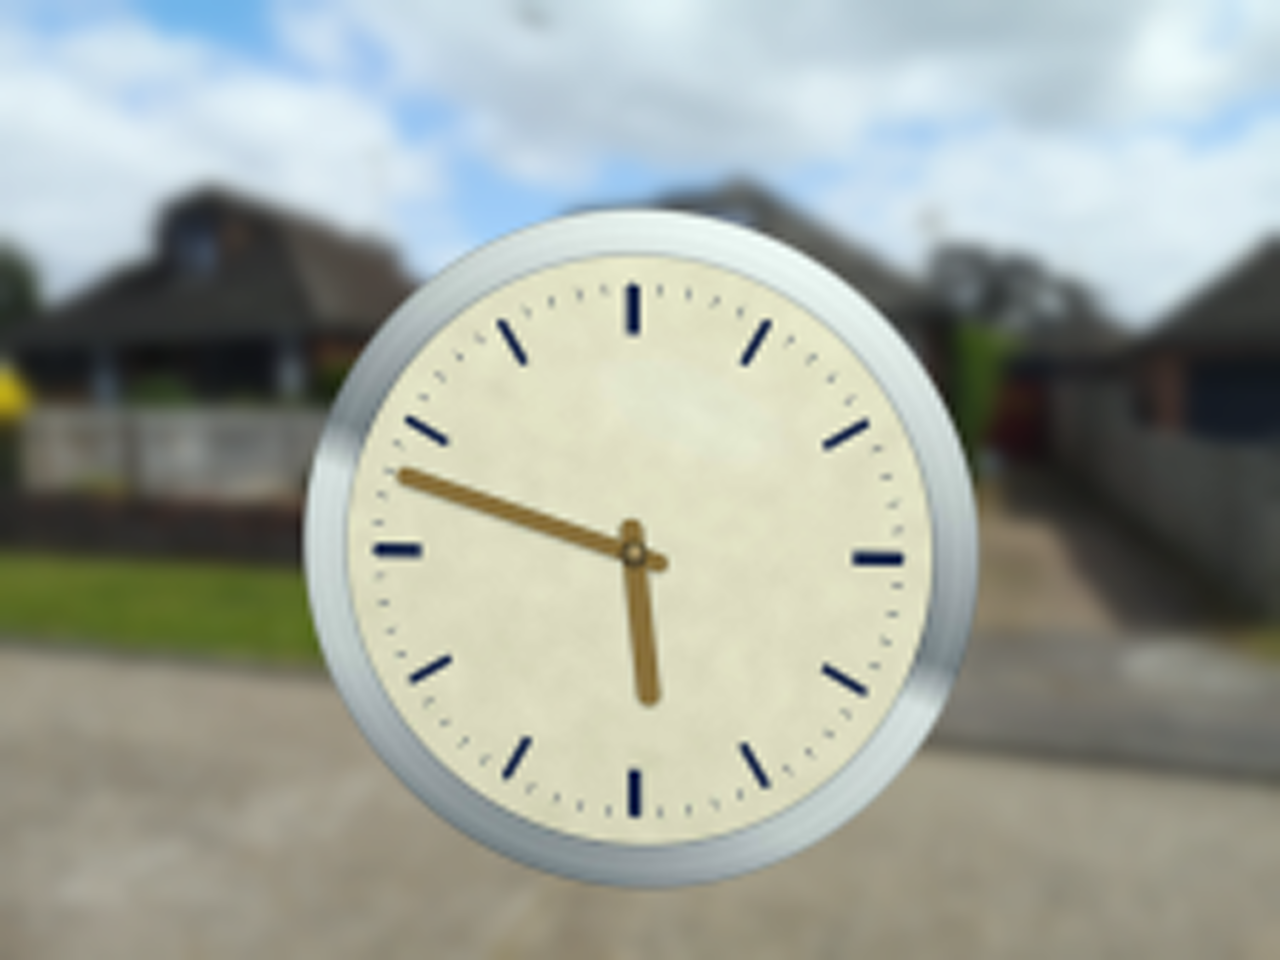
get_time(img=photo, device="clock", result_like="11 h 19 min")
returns 5 h 48 min
